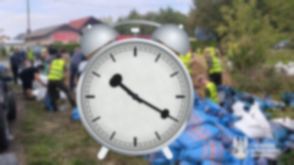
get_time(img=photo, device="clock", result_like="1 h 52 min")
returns 10 h 20 min
